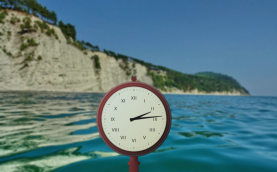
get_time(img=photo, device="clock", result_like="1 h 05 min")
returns 2 h 14 min
